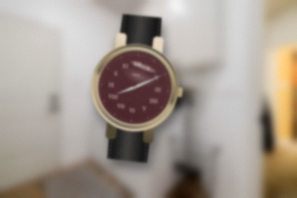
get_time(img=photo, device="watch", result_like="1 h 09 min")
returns 8 h 10 min
